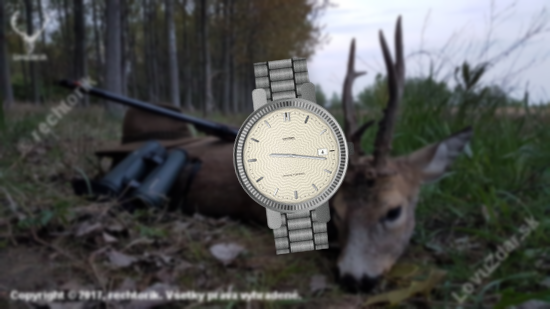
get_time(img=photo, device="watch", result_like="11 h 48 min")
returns 9 h 17 min
